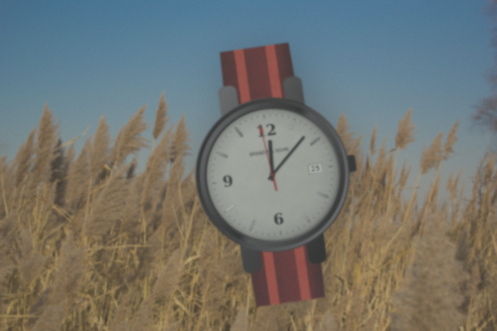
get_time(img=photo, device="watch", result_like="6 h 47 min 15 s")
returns 12 h 07 min 59 s
